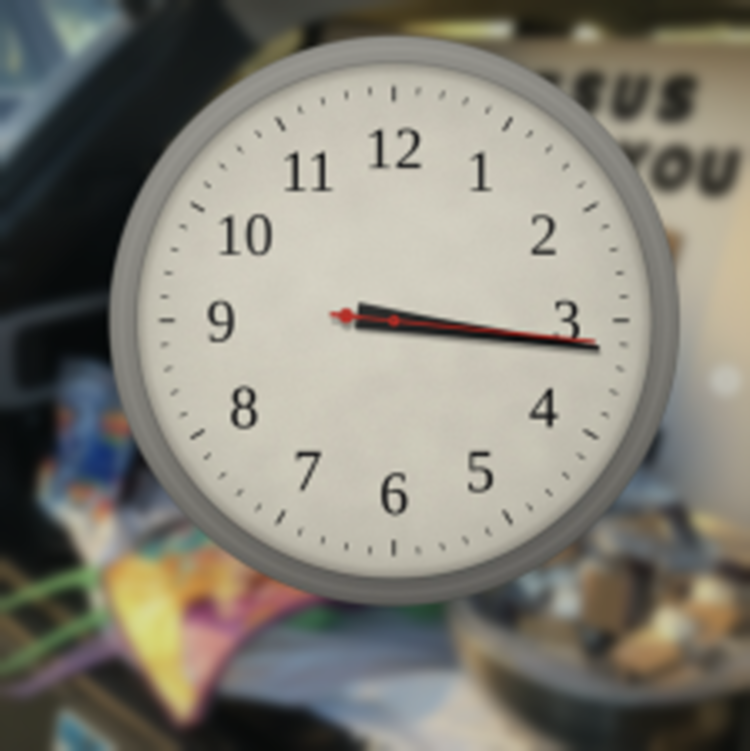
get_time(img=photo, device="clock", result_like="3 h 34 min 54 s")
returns 3 h 16 min 16 s
